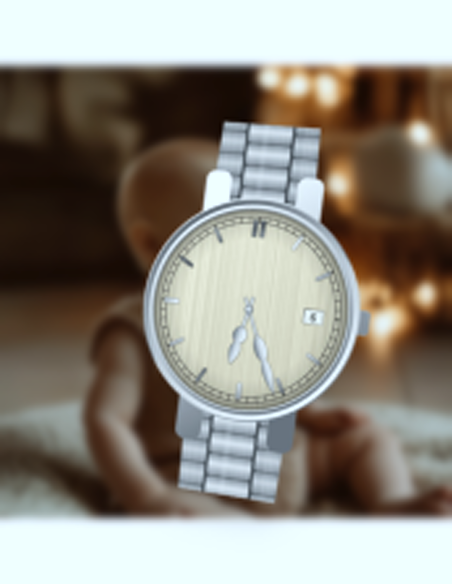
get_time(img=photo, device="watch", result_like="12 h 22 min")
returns 6 h 26 min
